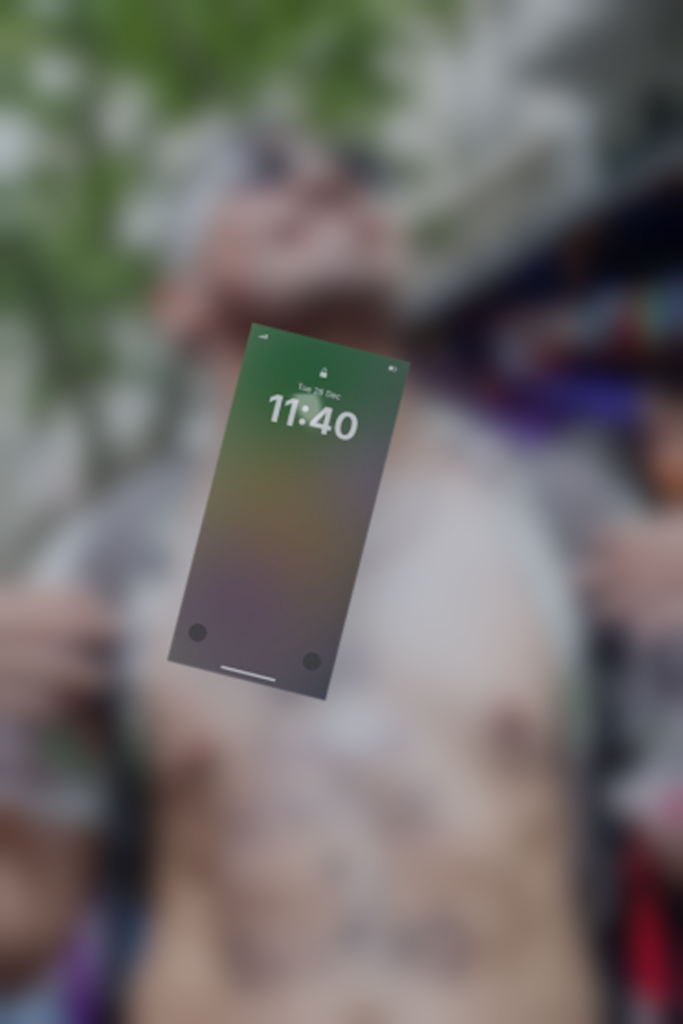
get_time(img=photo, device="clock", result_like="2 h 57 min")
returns 11 h 40 min
